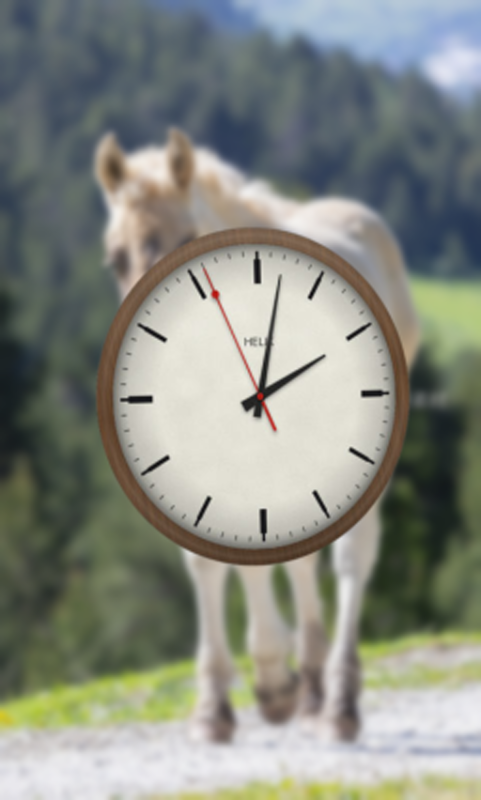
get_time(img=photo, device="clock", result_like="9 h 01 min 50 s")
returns 2 h 01 min 56 s
